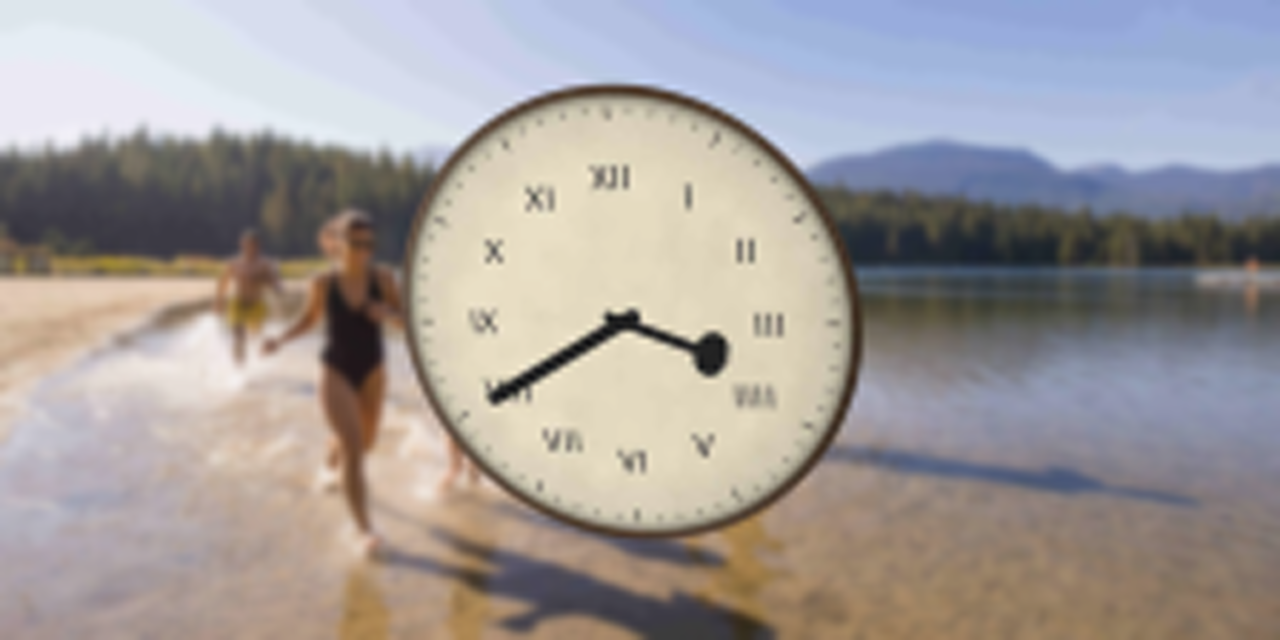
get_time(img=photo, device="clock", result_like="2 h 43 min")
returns 3 h 40 min
